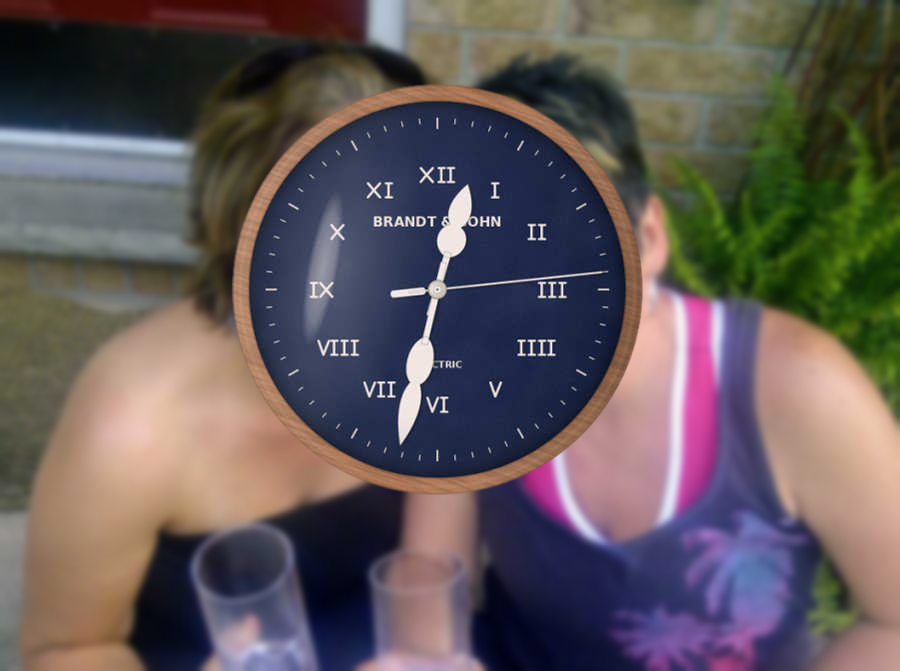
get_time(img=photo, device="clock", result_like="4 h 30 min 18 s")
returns 12 h 32 min 14 s
